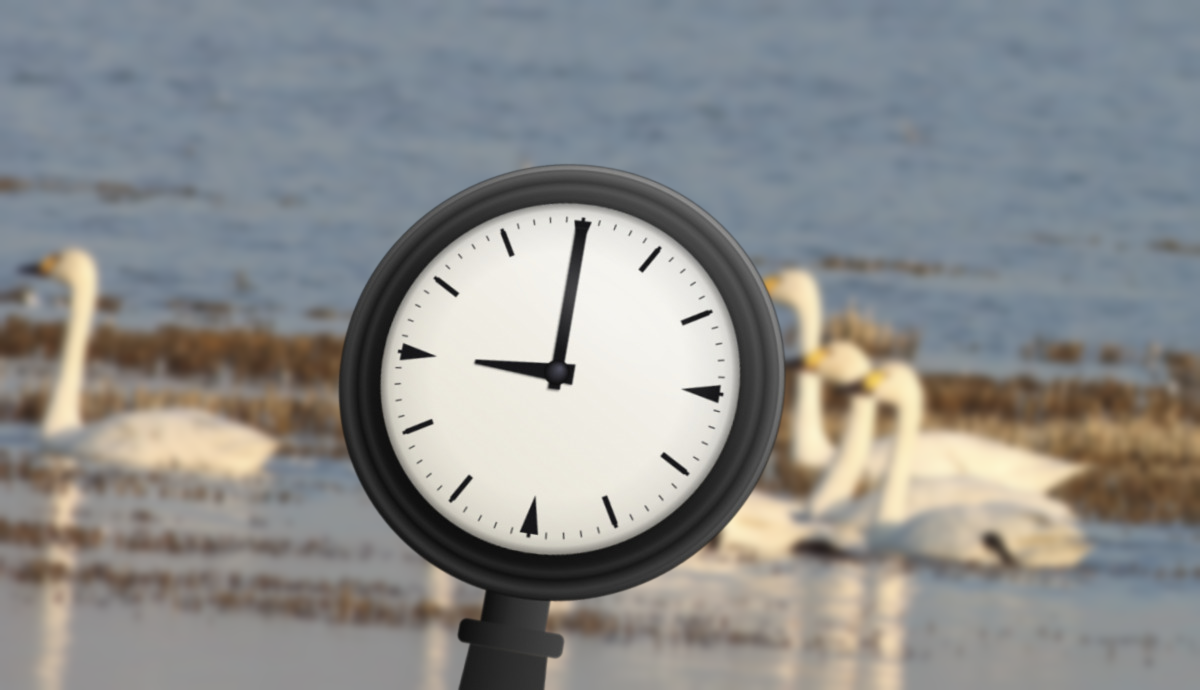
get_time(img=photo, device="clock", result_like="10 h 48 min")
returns 9 h 00 min
